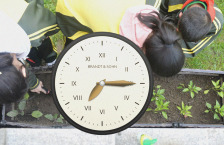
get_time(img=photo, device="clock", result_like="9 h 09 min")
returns 7 h 15 min
